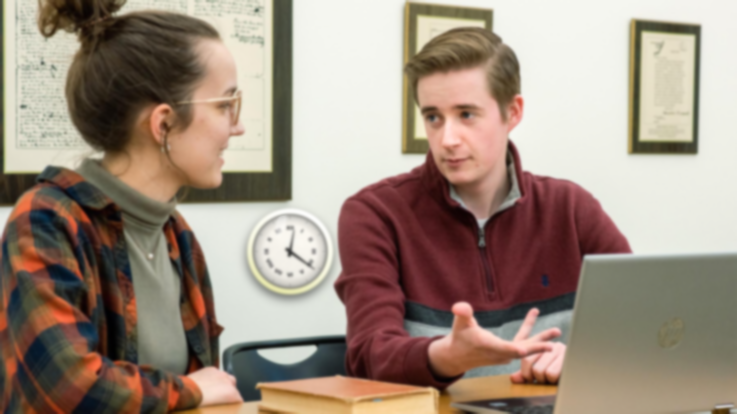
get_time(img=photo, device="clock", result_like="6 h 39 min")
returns 12 h 21 min
